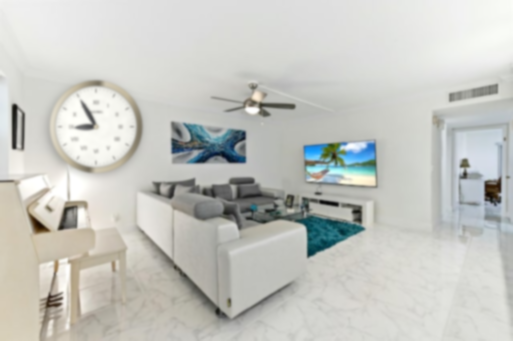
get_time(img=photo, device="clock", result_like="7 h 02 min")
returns 8 h 55 min
